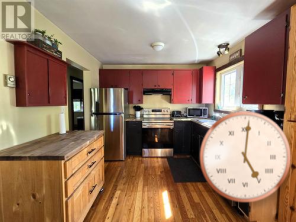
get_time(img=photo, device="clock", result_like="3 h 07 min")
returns 5 h 01 min
